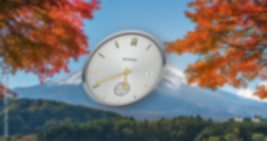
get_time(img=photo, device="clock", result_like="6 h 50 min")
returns 5 h 41 min
